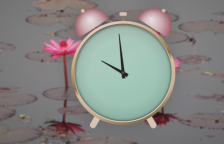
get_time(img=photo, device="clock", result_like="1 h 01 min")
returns 9 h 59 min
